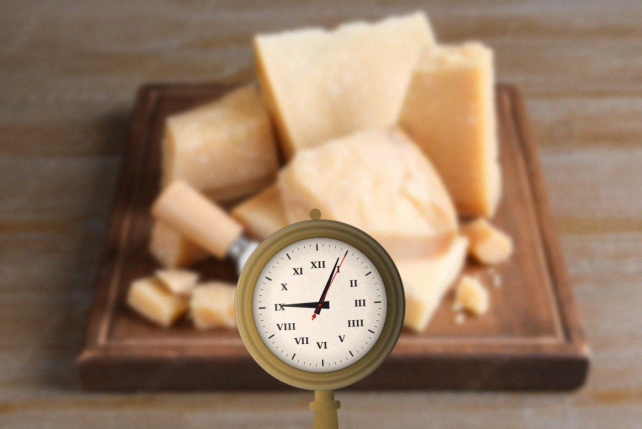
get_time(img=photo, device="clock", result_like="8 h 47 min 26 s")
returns 9 h 04 min 05 s
